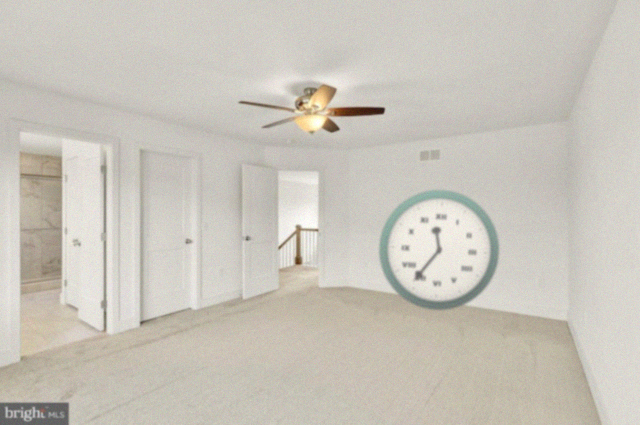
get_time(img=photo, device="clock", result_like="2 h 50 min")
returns 11 h 36 min
